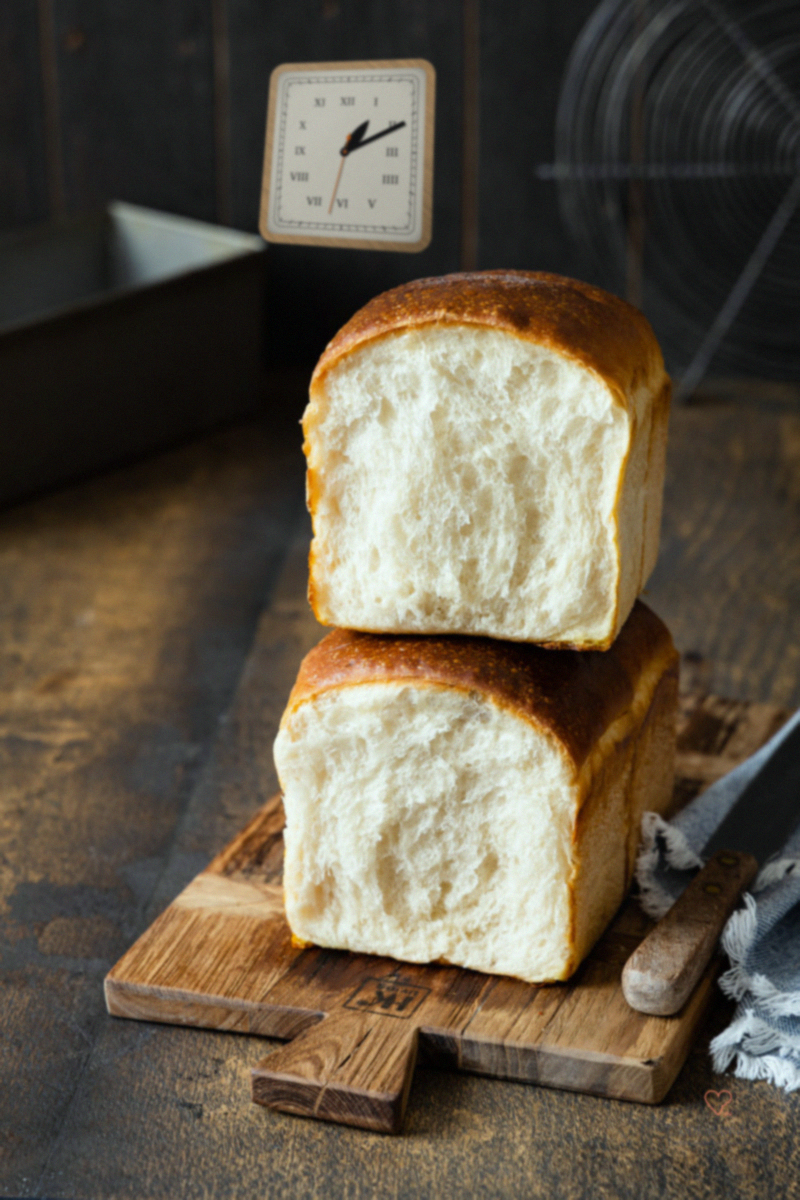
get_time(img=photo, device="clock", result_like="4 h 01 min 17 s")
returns 1 h 10 min 32 s
